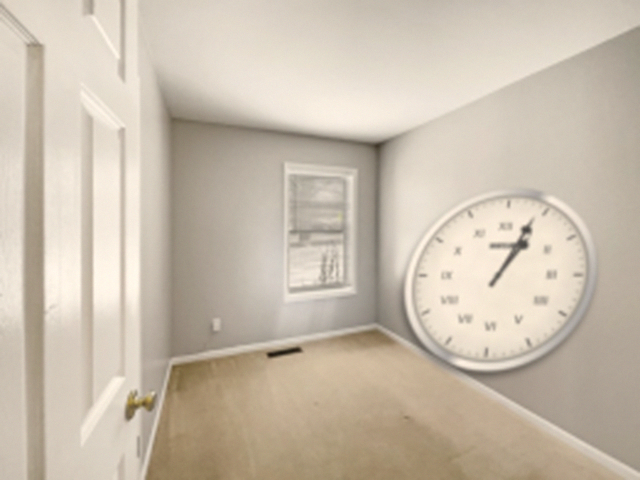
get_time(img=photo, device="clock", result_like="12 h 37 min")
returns 1 h 04 min
